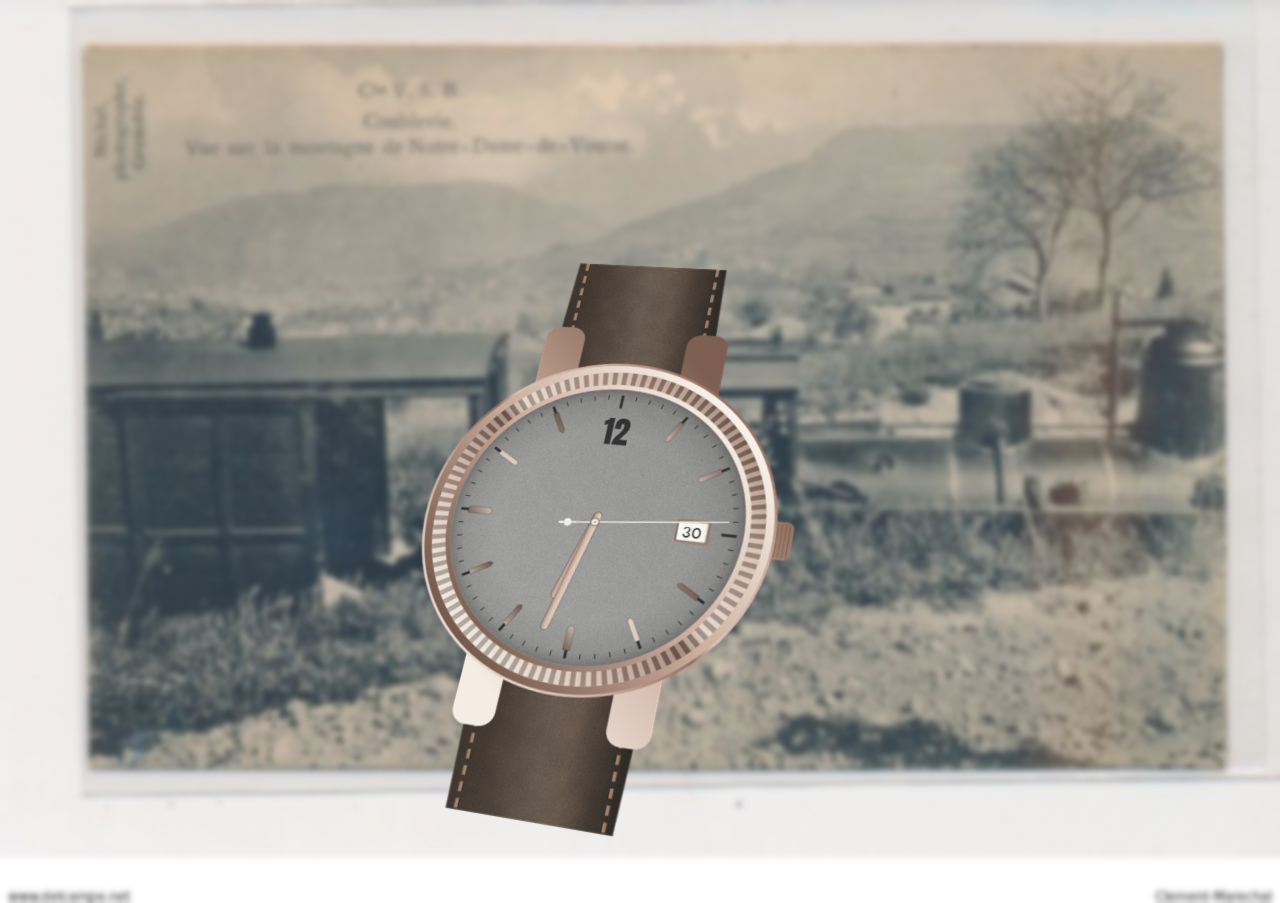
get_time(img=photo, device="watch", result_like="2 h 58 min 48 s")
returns 6 h 32 min 14 s
